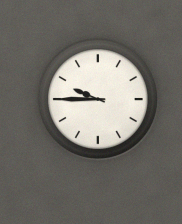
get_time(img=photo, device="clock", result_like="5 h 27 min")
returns 9 h 45 min
